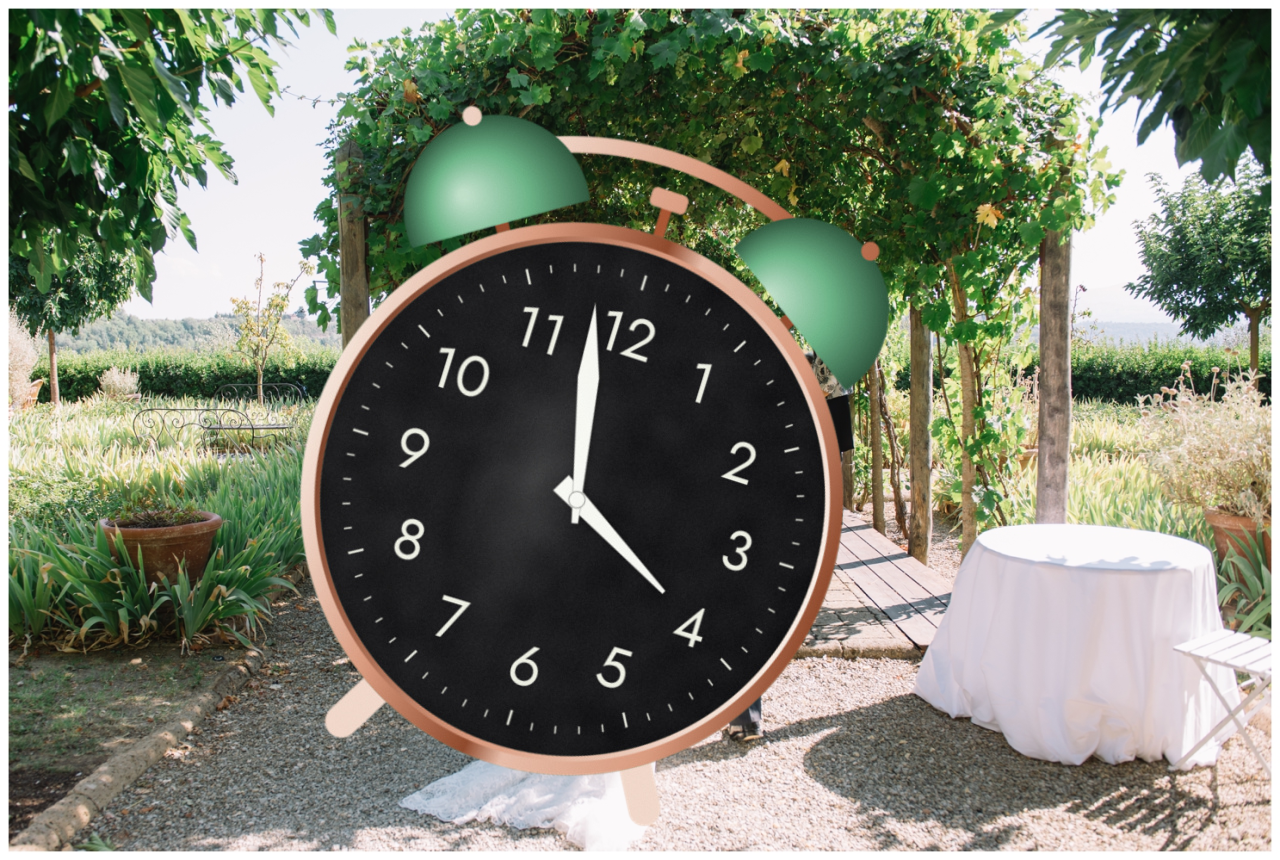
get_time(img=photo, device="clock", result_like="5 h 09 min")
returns 3 h 58 min
